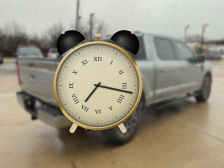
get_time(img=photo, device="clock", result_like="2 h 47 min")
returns 7 h 17 min
